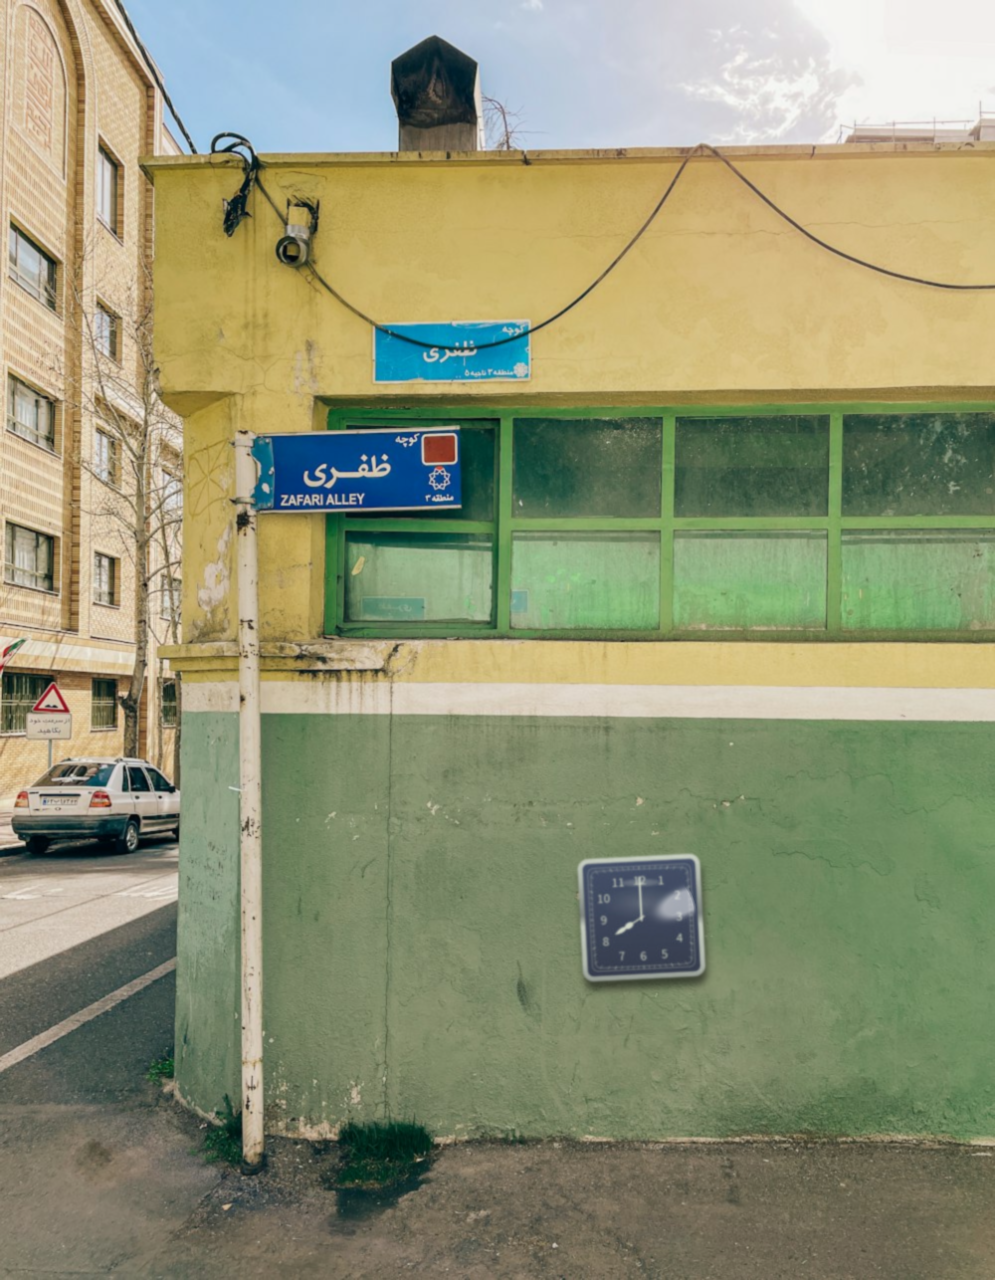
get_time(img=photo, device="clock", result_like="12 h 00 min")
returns 8 h 00 min
